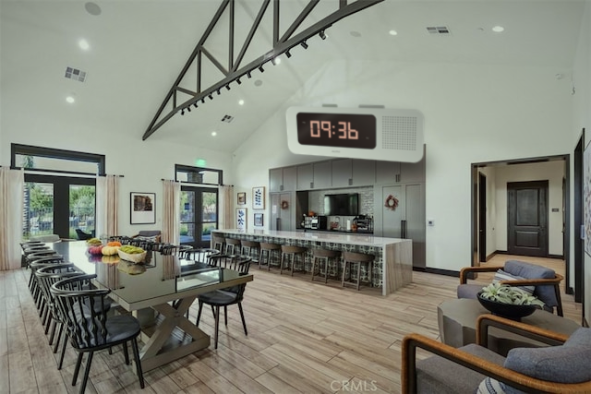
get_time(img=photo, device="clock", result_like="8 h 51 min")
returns 9 h 36 min
